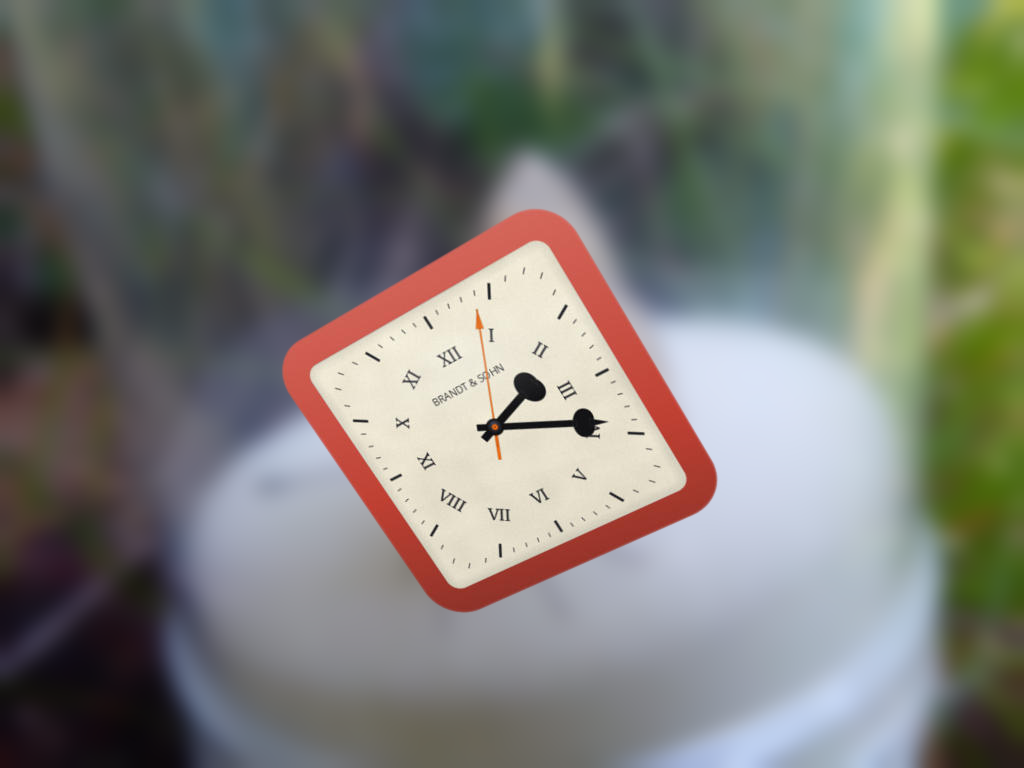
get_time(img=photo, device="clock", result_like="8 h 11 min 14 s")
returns 2 h 19 min 04 s
